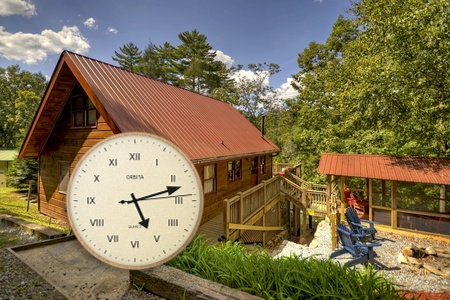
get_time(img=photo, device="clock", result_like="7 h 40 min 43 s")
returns 5 h 12 min 14 s
